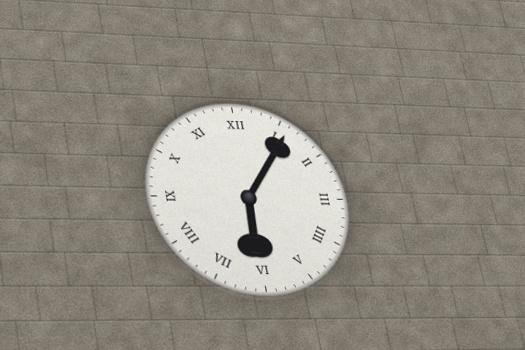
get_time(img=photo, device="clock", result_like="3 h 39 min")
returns 6 h 06 min
